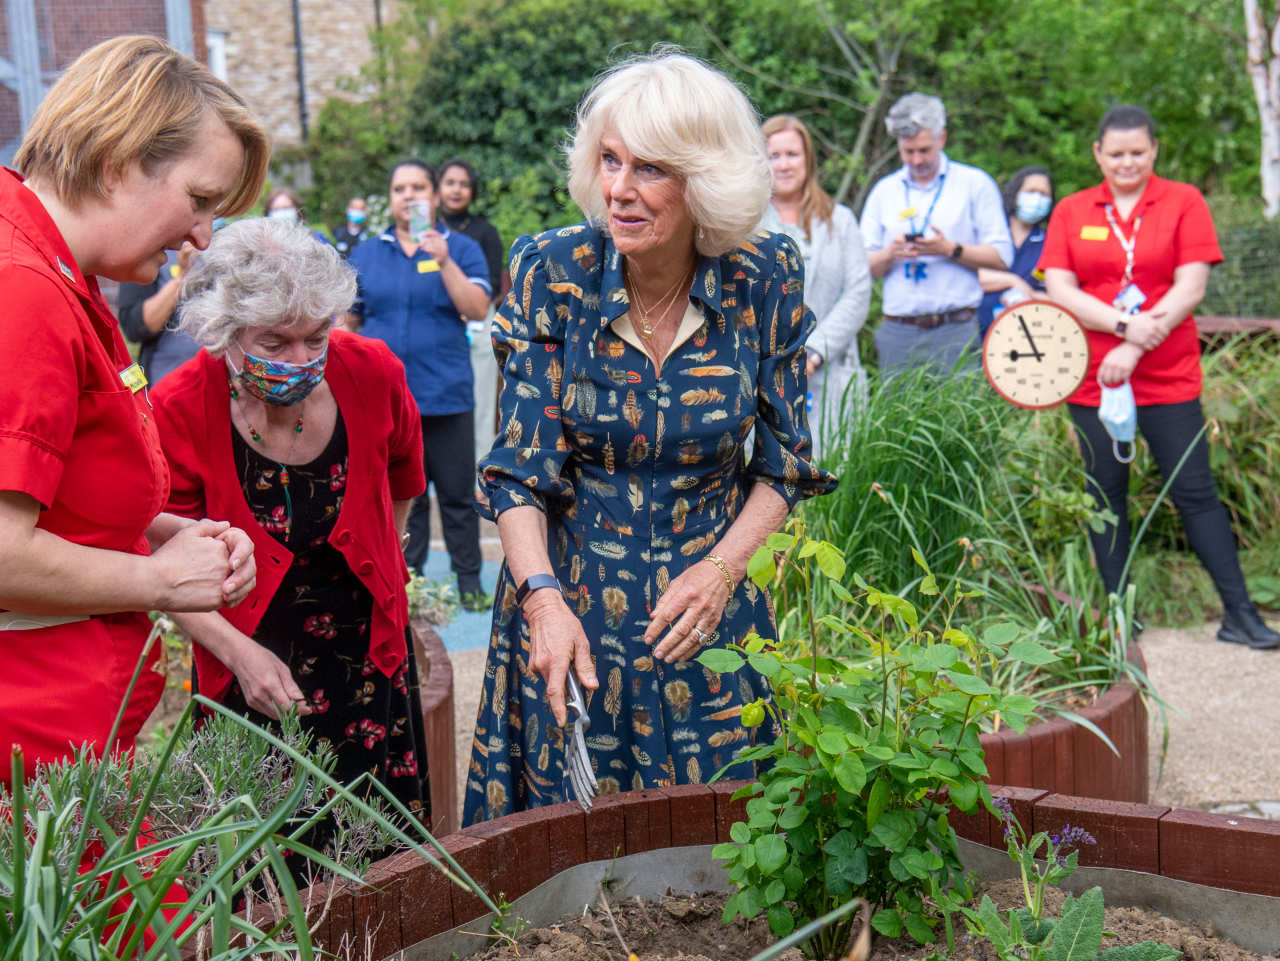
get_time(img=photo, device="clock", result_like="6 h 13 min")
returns 8 h 56 min
